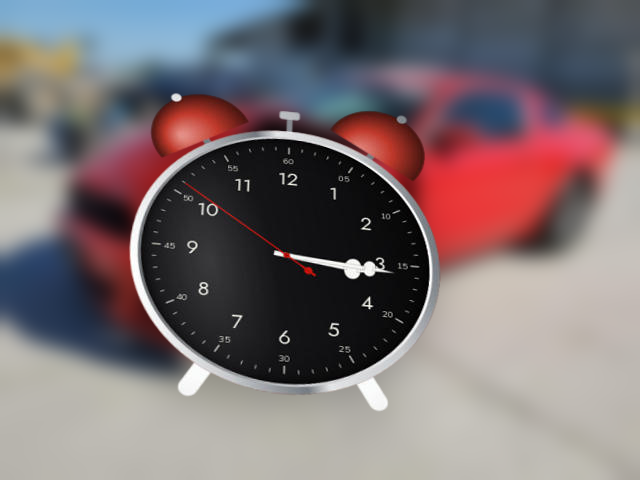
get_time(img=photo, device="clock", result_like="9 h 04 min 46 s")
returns 3 h 15 min 51 s
